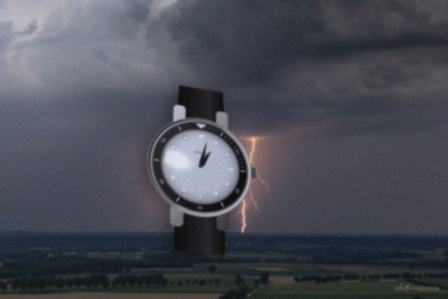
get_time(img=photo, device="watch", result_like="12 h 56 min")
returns 1 h 02 min
